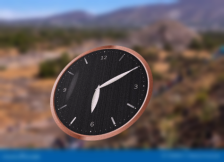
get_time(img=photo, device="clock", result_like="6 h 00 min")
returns 6 h 10 min
